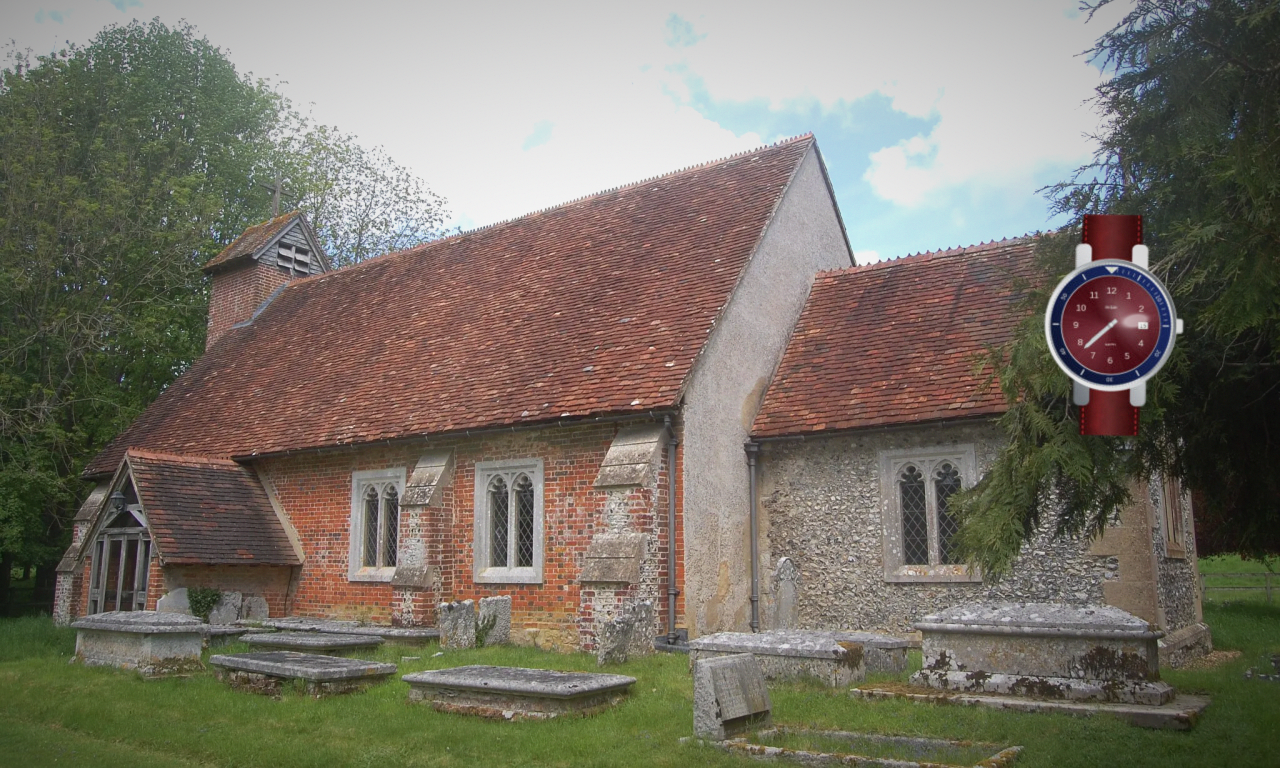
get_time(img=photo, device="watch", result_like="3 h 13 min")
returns 7 h 38 min
